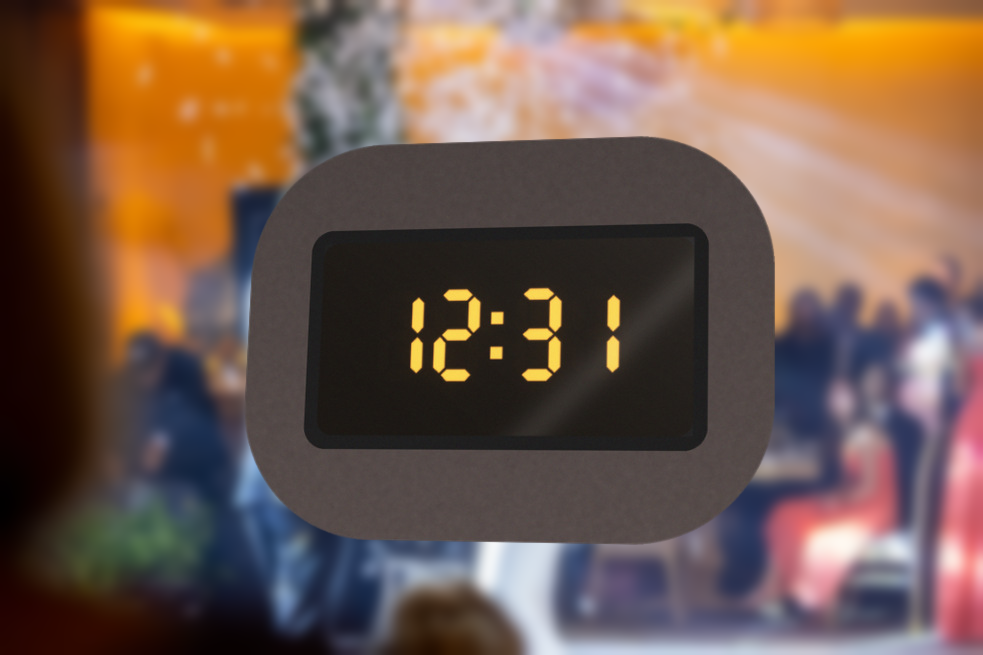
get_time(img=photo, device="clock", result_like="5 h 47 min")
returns 12 h 31 min
